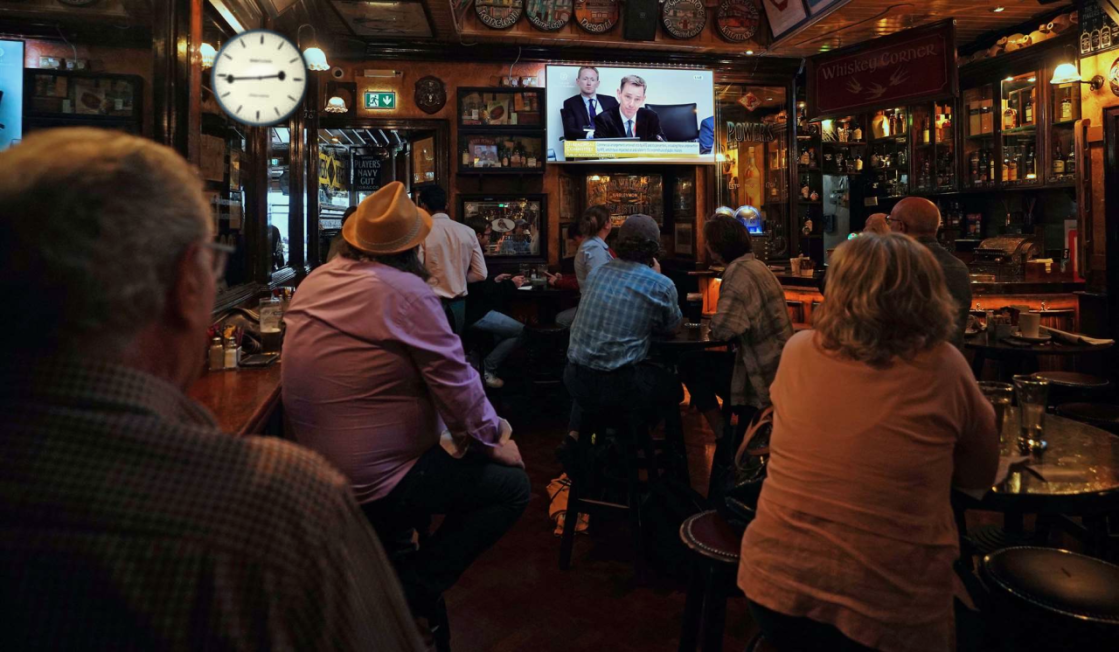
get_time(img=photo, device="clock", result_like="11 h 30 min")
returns 2 h 44 min
